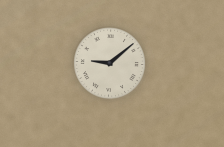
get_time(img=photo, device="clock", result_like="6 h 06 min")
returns 9 h 08 min
